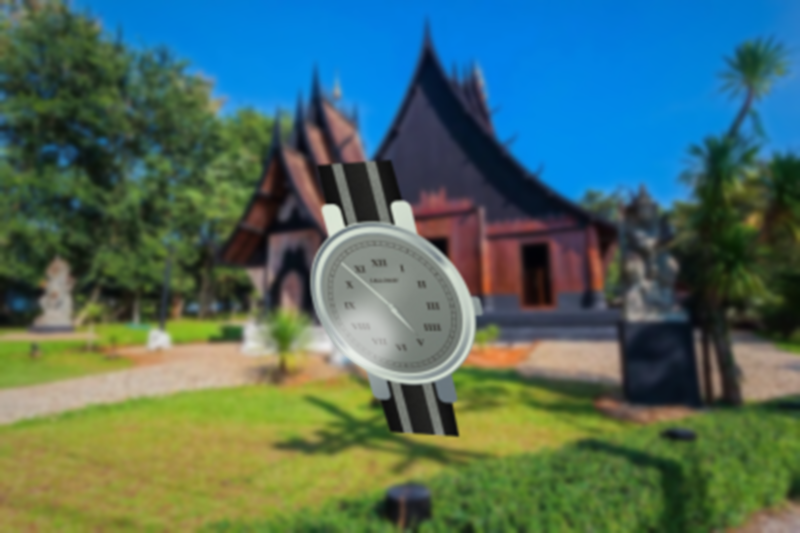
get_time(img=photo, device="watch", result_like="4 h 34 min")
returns 4 h 53 min
